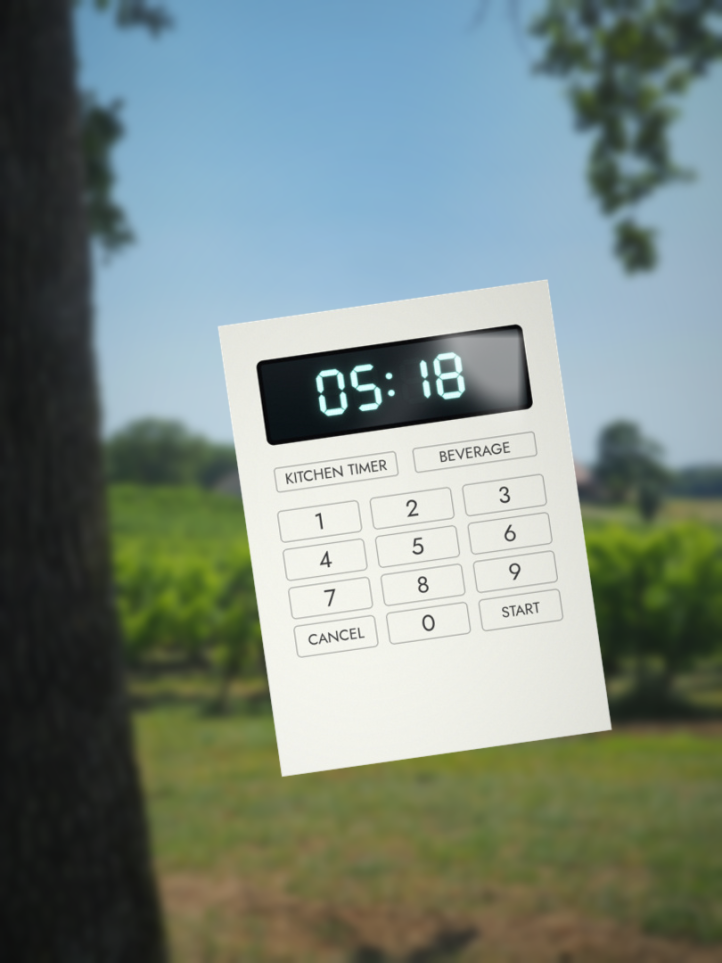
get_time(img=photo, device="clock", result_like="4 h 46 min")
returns 5 h 18 min
